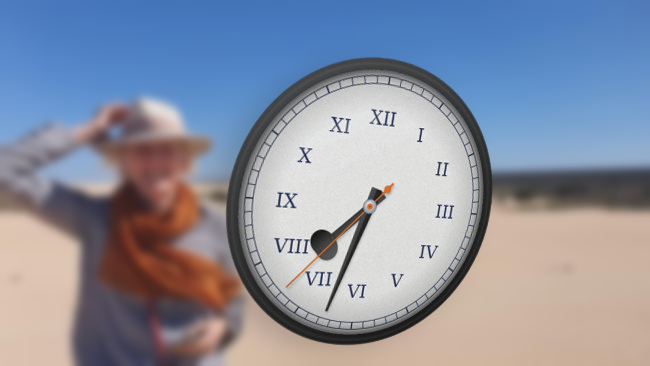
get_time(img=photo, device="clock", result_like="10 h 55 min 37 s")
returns 7 h 32 min 37 s
